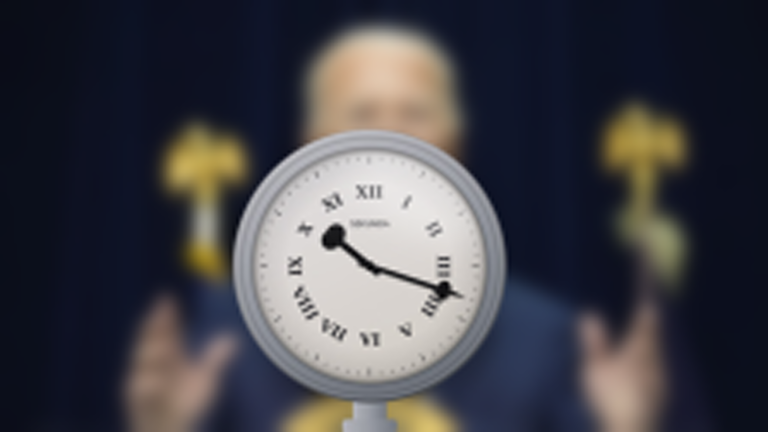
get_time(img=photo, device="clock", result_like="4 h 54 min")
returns 10 h 18 min
